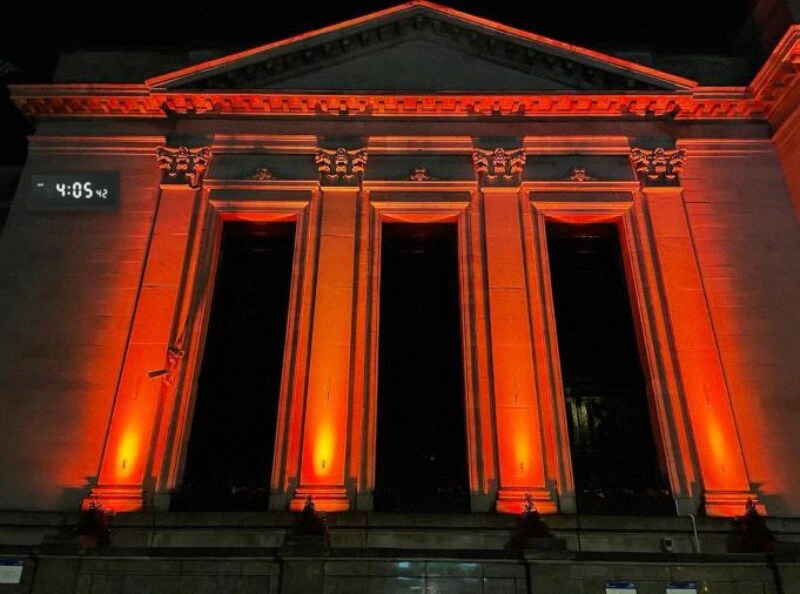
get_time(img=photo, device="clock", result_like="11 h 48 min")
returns 4 h 05 min
